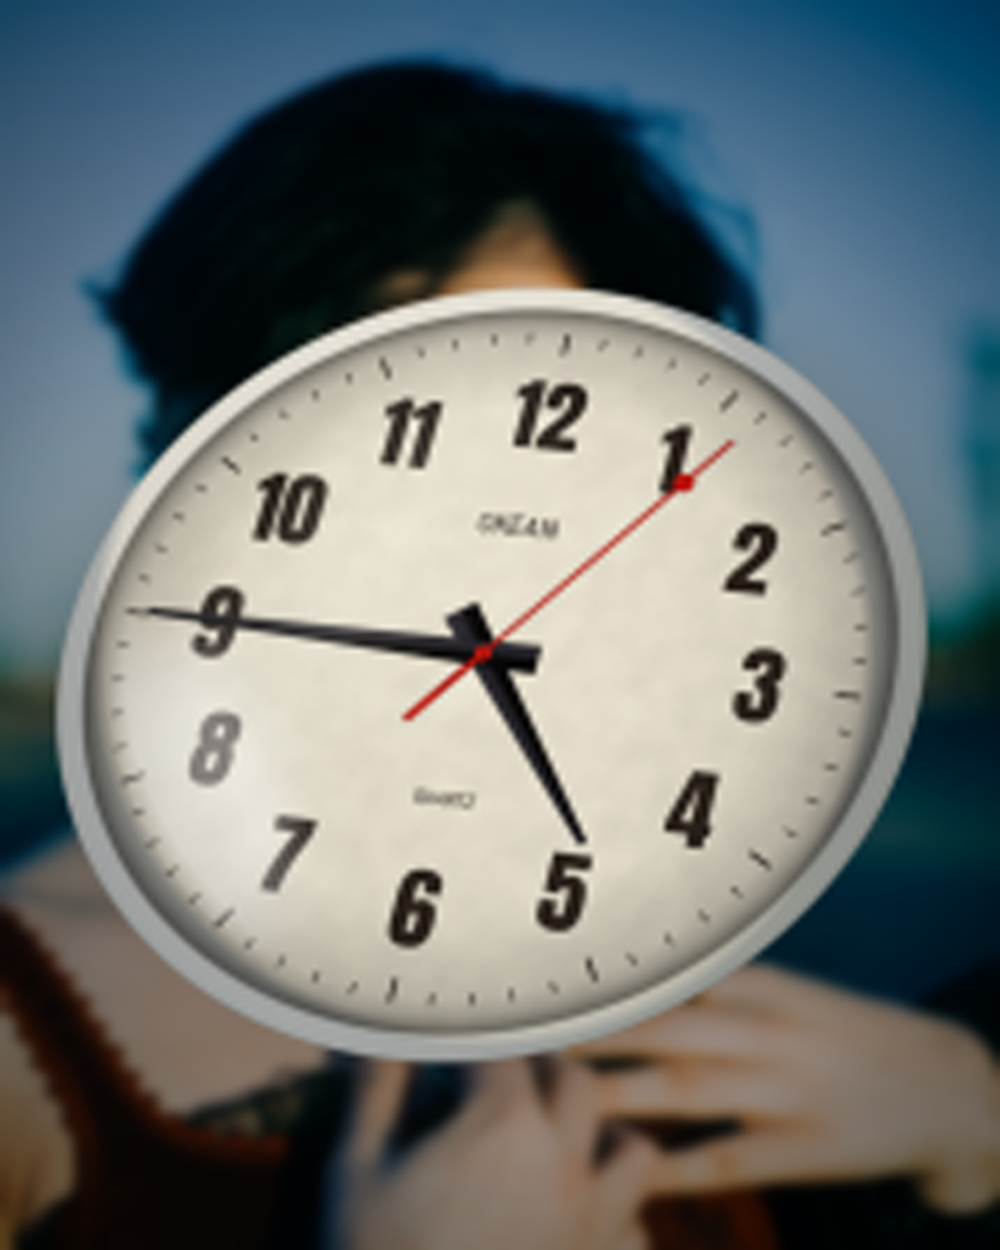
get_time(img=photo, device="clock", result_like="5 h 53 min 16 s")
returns 4 h 45 min 06 s
